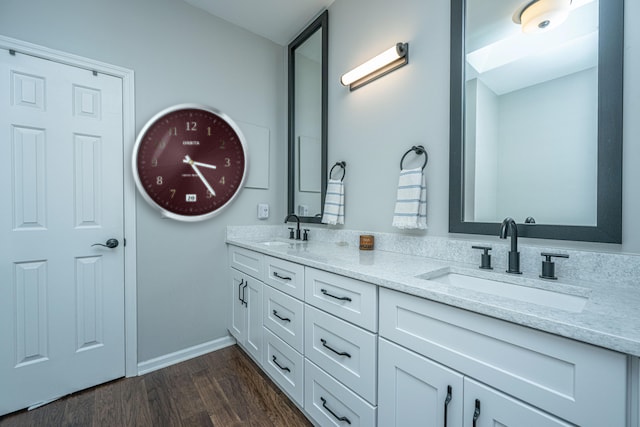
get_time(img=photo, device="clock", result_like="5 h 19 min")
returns 3 h 24 min
